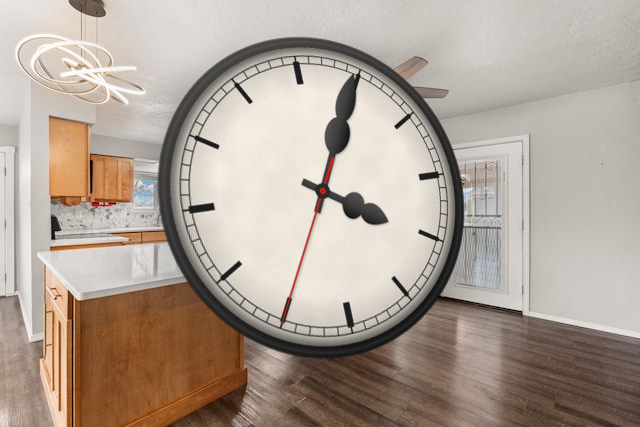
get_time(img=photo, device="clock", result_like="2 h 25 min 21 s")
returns 4 h 04 min 35 s
